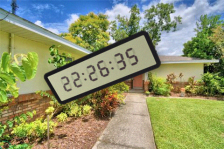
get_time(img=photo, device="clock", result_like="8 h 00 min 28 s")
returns 22 h 26 min 35 s
